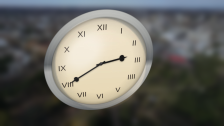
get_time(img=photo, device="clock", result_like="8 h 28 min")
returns 2 h 40 min
